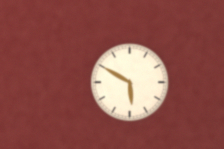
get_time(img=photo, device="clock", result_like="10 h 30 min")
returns 5 h 50 min
